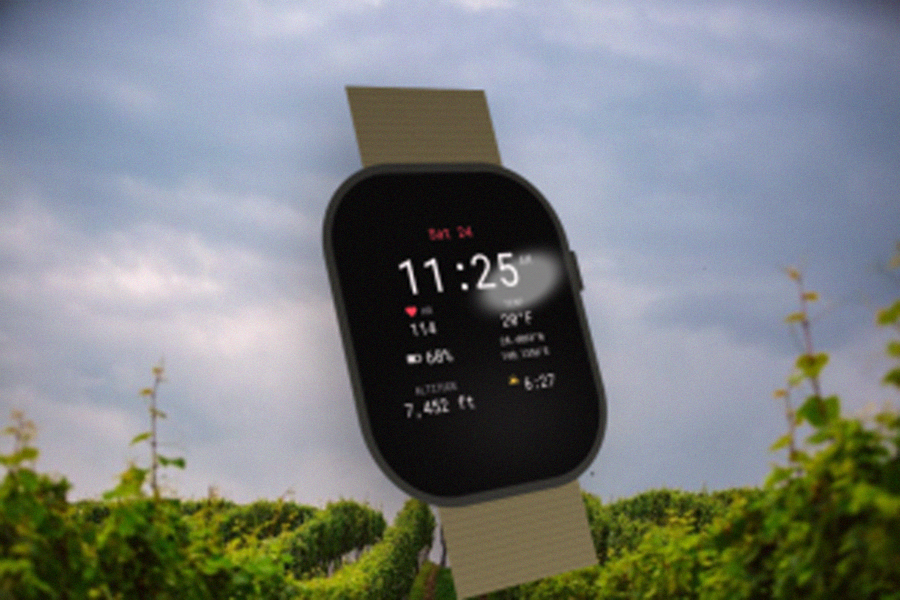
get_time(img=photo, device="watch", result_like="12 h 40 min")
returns 11 h 25 min
